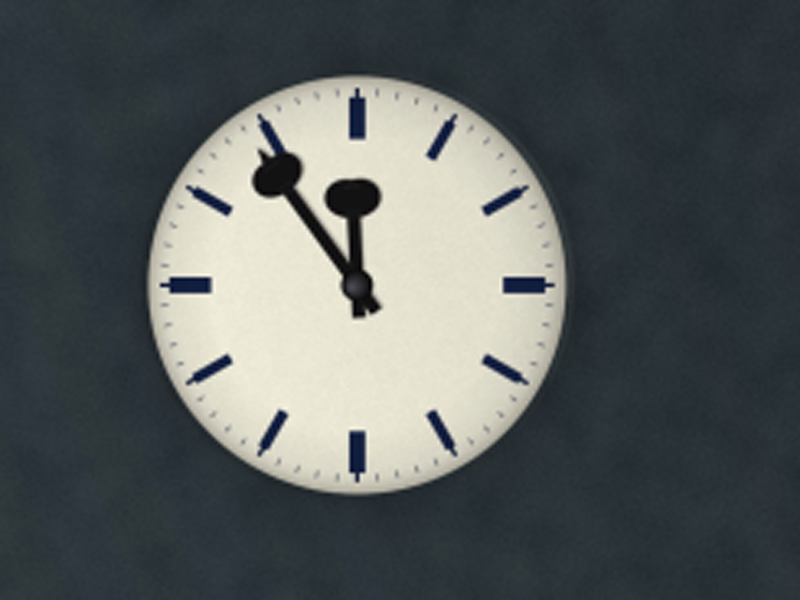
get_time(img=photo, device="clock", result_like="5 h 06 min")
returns 11 h 54 min
